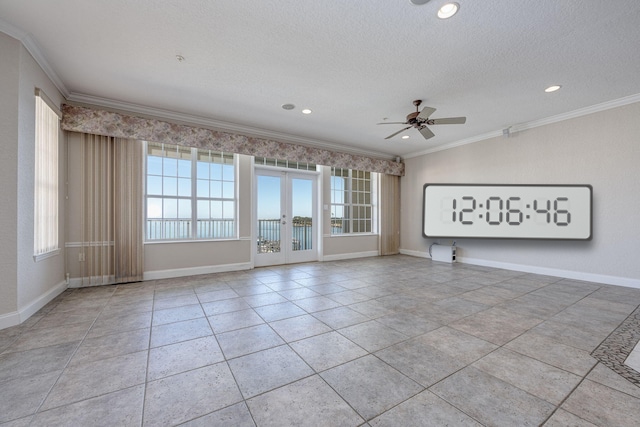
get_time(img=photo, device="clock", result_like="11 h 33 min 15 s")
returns 12 h 06 min 46 s
